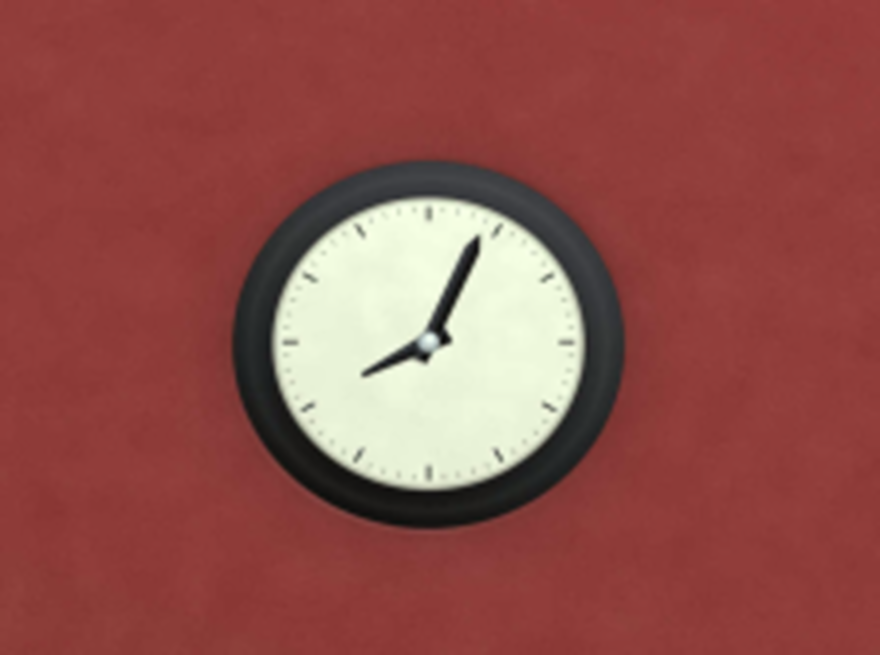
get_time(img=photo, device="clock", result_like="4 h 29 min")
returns 8 h 04 min
